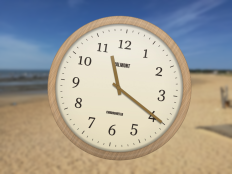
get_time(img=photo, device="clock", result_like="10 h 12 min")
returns 11 h 20 min
